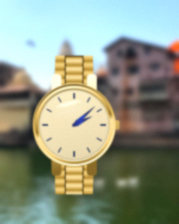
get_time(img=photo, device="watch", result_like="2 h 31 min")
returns 2 h 08 min
